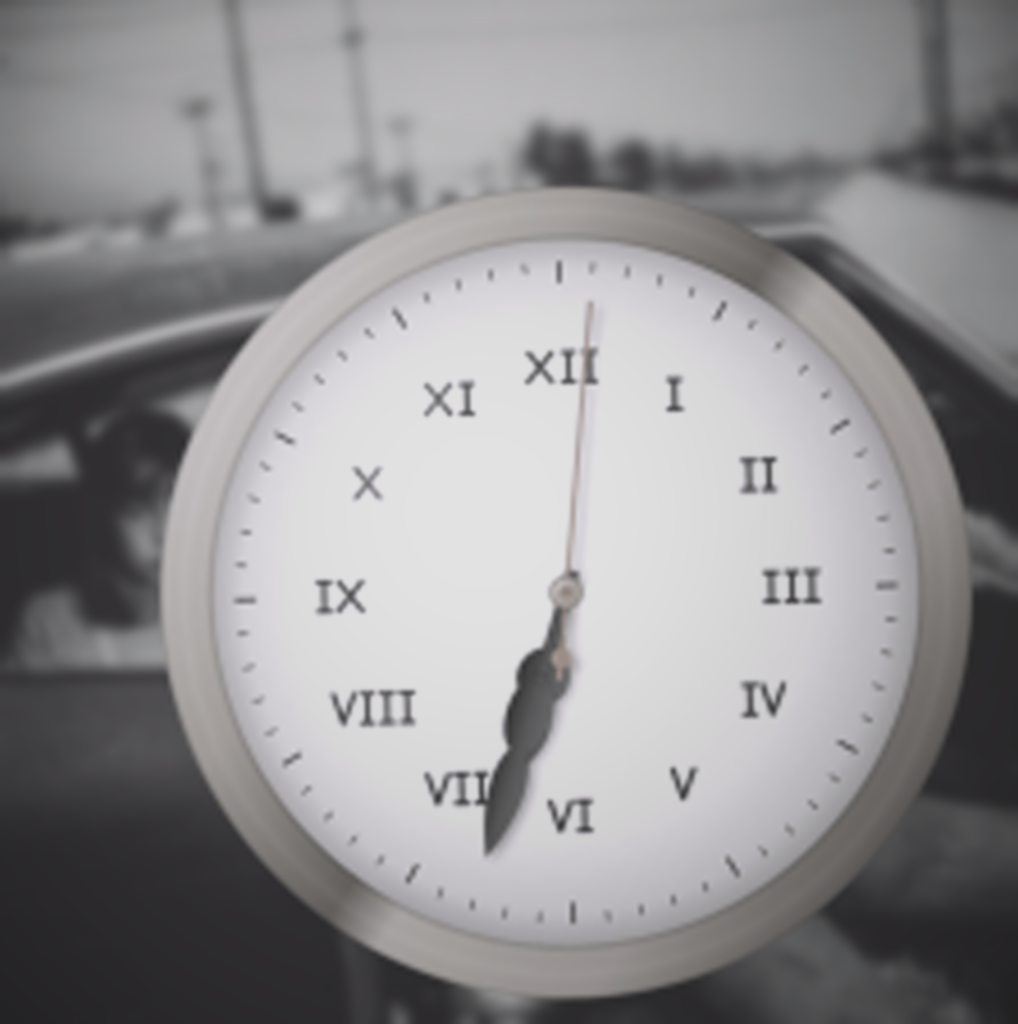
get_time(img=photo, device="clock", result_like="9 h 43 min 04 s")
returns 6 h 33 min 01 s
